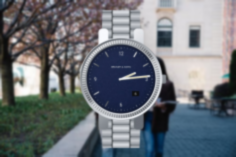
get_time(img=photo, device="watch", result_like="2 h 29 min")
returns 2 h 14 min
